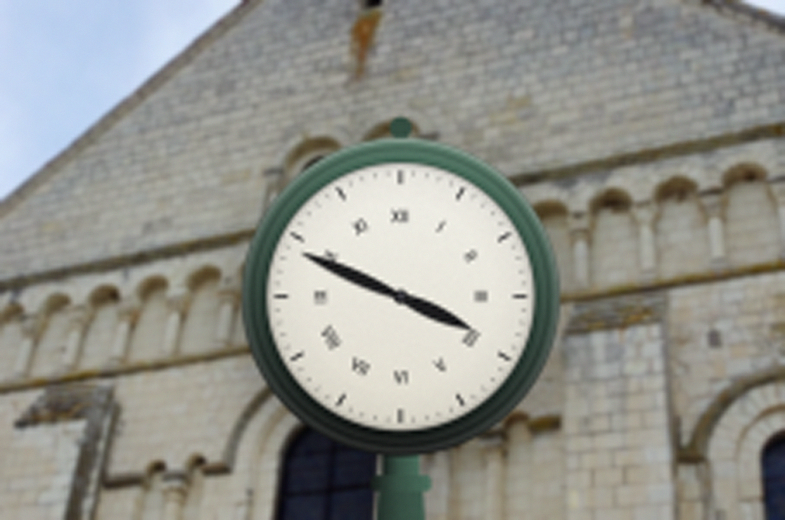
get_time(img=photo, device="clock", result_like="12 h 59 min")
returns 3 h 49 min
